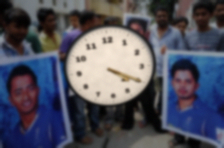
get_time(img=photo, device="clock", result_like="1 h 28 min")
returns 4 h 20 min
